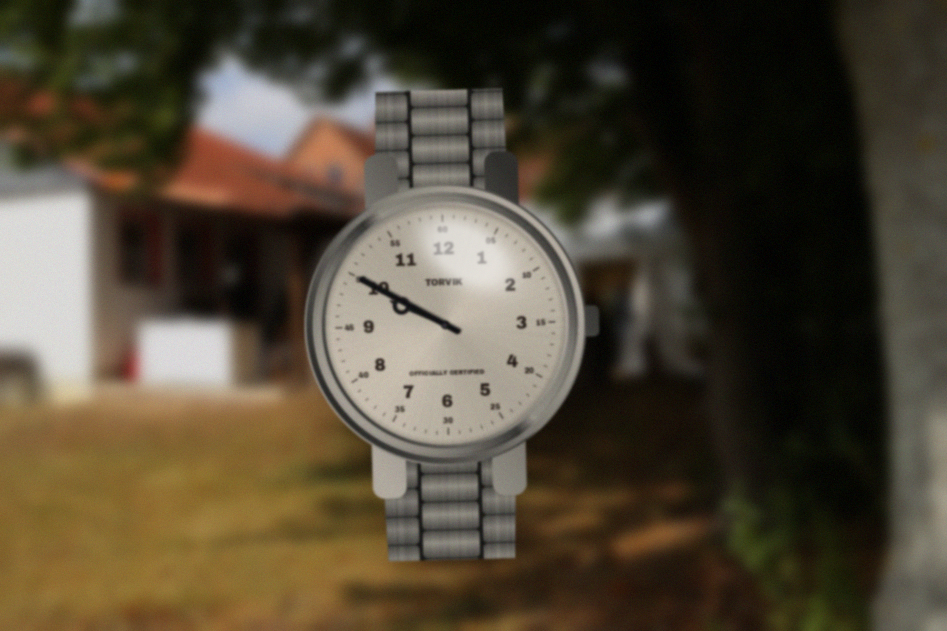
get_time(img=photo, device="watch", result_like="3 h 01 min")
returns 9 h 50 min
